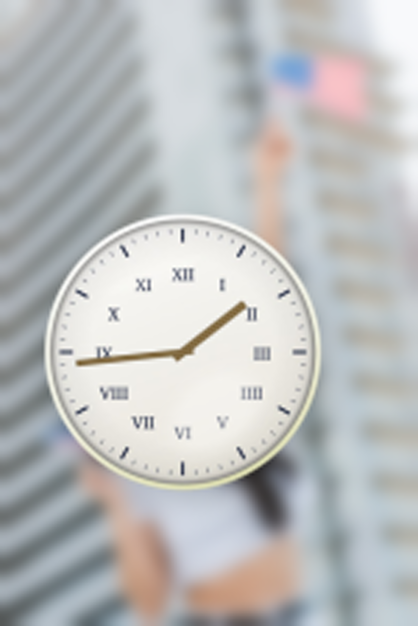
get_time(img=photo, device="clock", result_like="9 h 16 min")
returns 1 h 44 min
